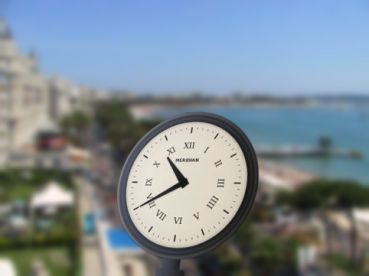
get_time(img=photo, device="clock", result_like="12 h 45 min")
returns 10 h 40 min
